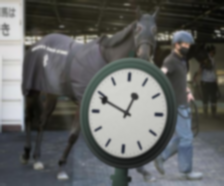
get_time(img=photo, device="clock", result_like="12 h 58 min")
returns 12 h 49 min
